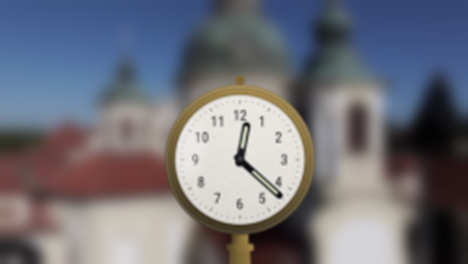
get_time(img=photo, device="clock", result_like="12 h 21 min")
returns 12 h 22 min
